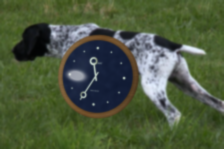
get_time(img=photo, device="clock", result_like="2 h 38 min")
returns 11 h 35 min
